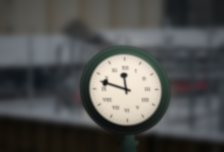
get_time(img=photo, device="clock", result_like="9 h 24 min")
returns 11 h 48 min
